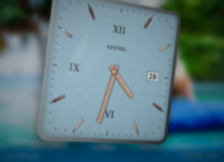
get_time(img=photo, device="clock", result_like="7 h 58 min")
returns 4 h 32 min
